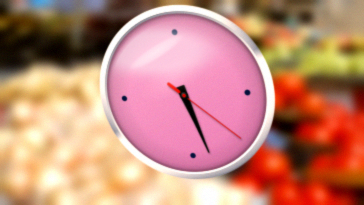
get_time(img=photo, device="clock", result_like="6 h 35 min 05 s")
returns 5 h 27 min 22 s
